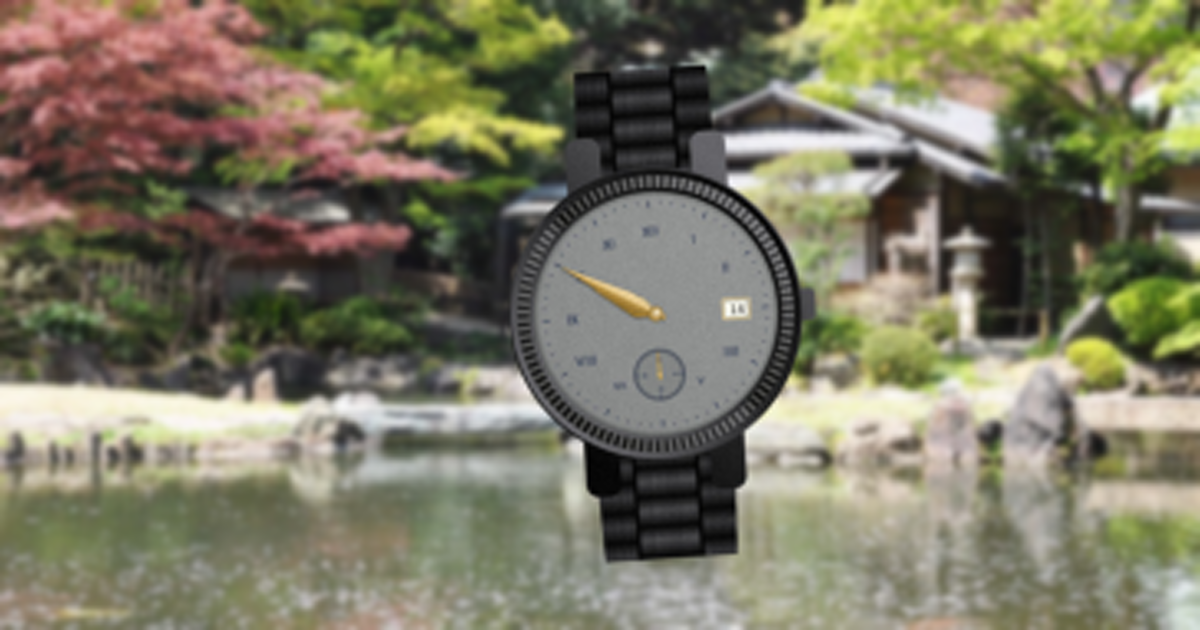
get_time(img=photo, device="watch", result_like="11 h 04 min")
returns 9 h 50 min
